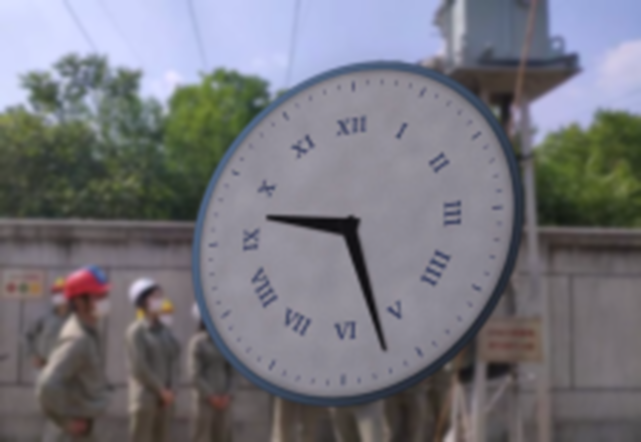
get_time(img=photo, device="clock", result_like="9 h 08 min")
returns 9 h 27 min
